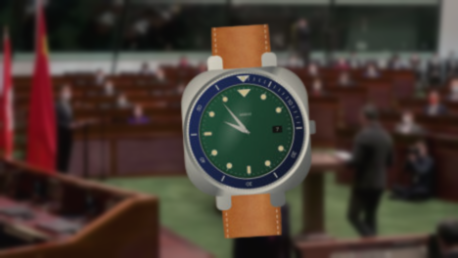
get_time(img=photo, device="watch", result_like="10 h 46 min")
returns 9 h 54 min
